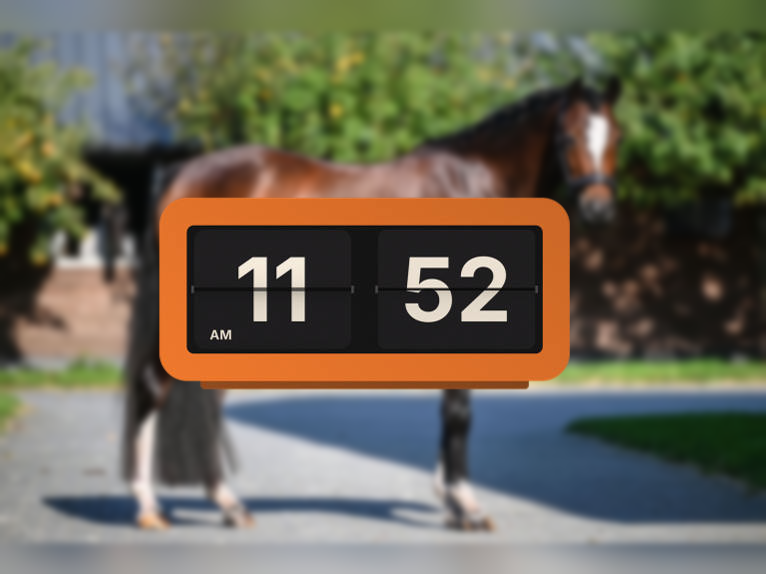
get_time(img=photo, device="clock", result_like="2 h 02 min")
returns 11 h 52 min
